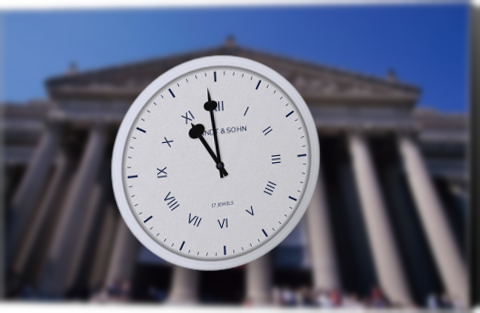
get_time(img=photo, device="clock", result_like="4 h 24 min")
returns 10 h 59 min
